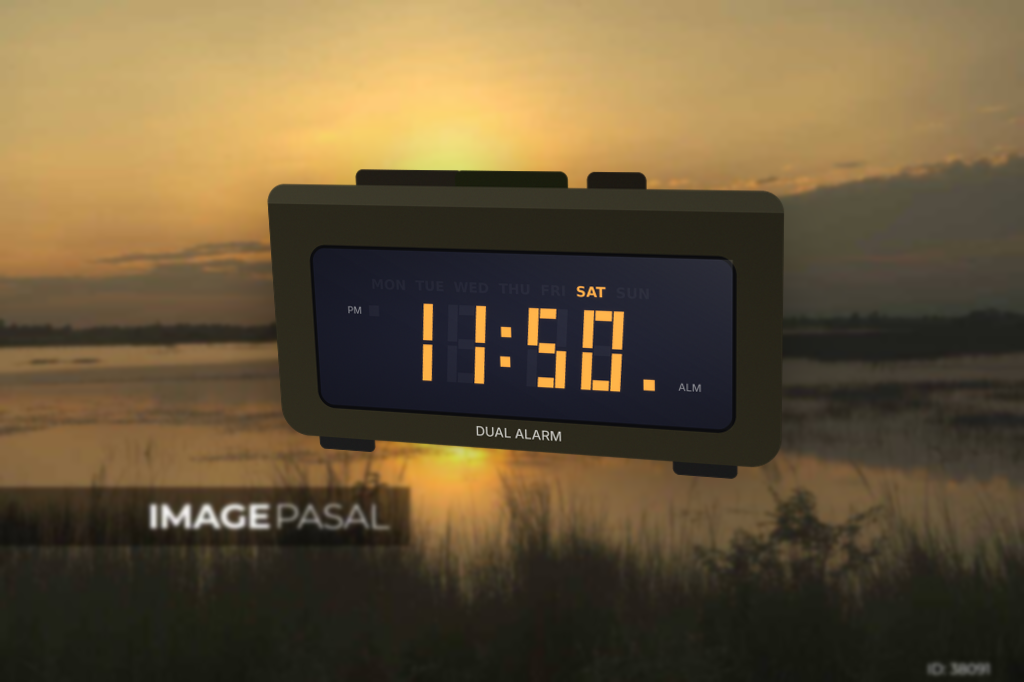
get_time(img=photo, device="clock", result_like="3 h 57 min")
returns 11 h 50 min
